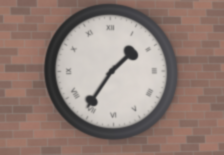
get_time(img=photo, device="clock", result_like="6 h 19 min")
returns 1 h 36 min
